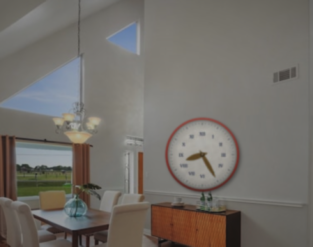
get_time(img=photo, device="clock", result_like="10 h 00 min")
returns 8 h 25 min
